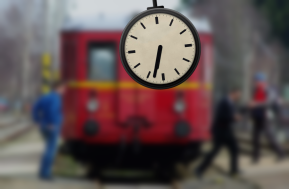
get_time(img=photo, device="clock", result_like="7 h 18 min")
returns 6 h 33 min
